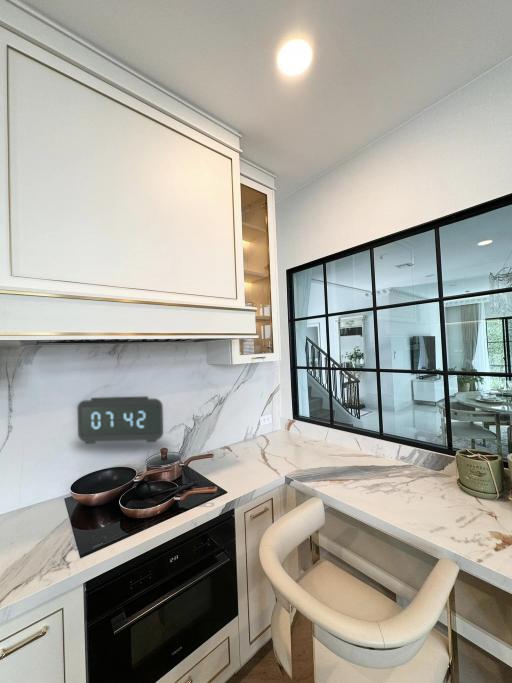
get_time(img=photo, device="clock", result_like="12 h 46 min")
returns 7 h 42 min
